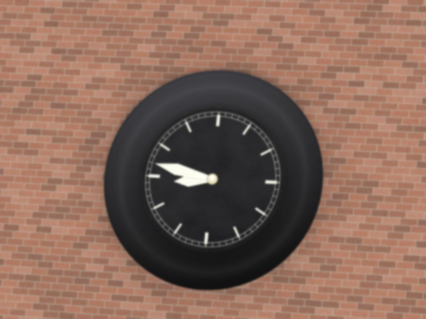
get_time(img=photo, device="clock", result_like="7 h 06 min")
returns 8 h 47 min
